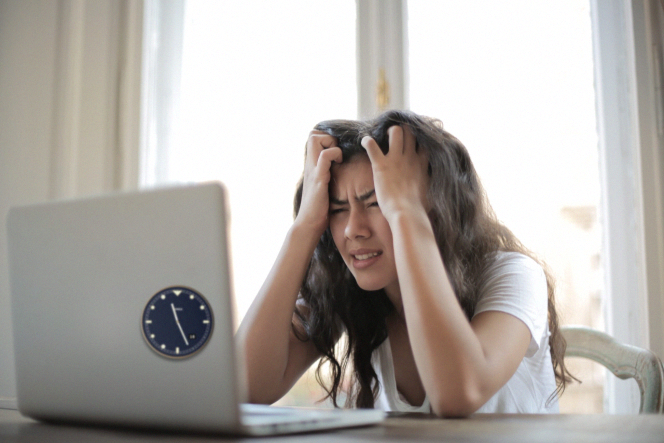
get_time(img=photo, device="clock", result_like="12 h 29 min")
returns 11 h 26 min
